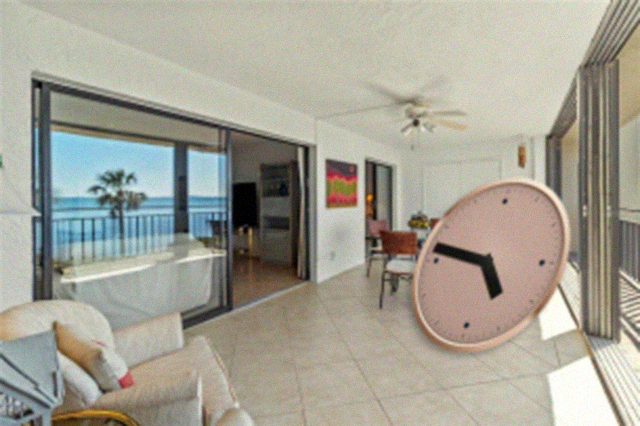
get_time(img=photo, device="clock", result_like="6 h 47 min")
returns 4 h 47 min
